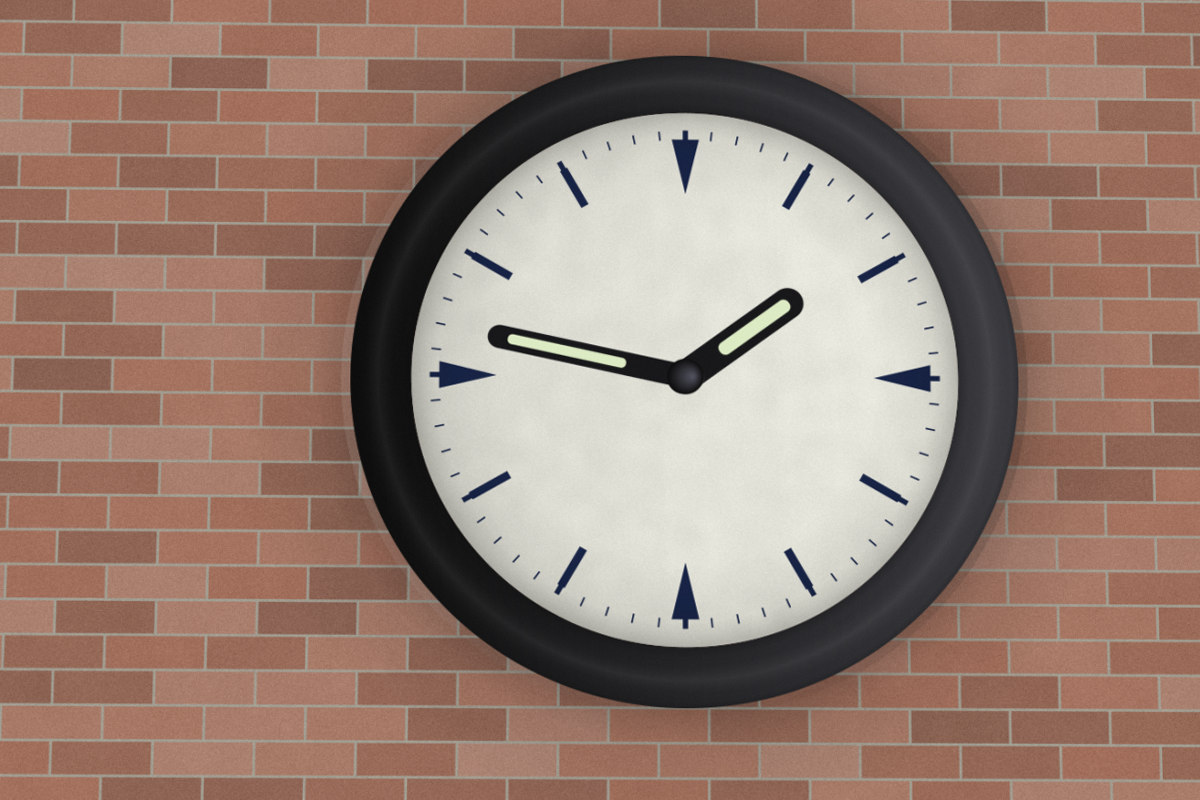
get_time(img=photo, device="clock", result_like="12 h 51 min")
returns 1 h 47 min
